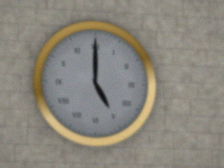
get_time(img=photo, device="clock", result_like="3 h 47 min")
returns 5 h 00 min
